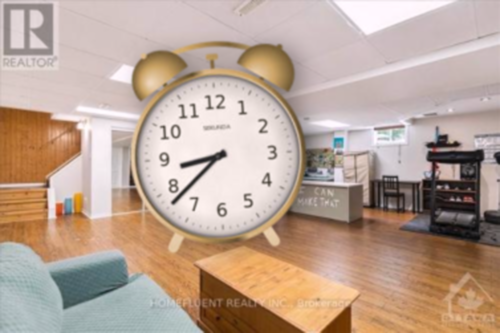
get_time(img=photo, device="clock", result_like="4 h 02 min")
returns 8 h 38 min
